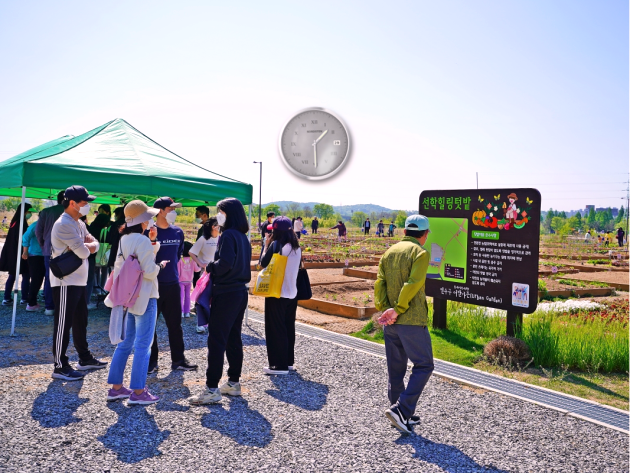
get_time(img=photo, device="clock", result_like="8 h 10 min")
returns 1 h 30 min
